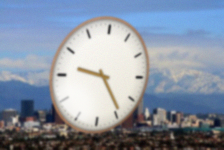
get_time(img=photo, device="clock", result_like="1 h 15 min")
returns 9 h 24 min
